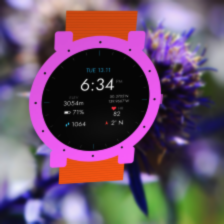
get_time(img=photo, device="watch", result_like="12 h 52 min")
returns 6 h 34 min
